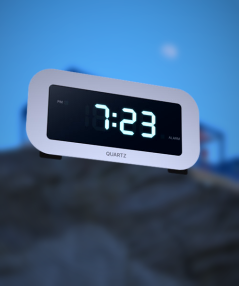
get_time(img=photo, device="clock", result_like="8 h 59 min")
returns 7 h 23 min
